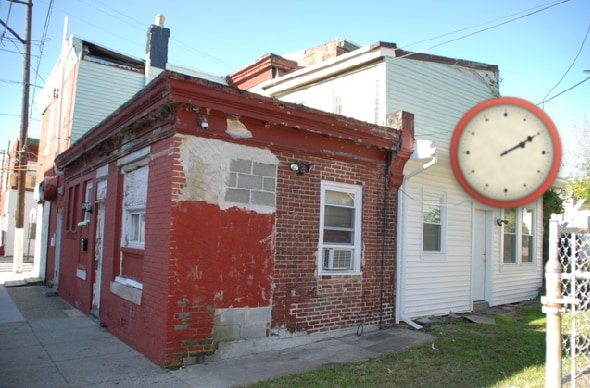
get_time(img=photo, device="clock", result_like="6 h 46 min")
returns 2 h 10 min
